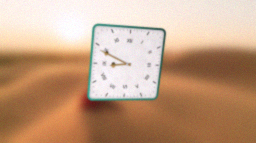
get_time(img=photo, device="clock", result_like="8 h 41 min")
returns 8 h 49 min
